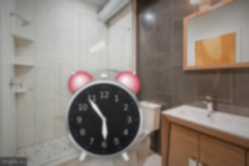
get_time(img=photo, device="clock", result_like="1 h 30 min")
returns 5 h 54 min
